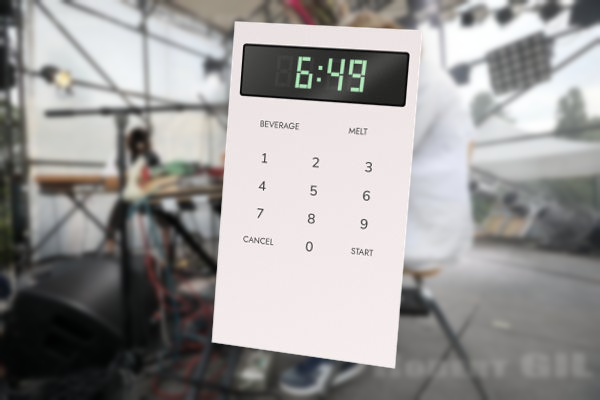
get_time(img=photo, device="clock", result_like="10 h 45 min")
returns 6 h 49 min
